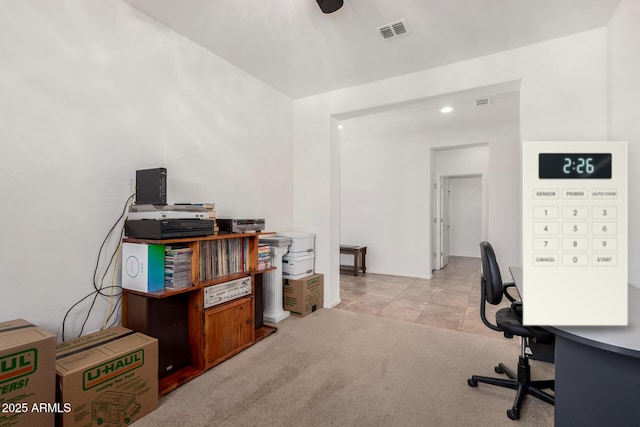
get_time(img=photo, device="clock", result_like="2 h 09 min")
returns 2 h 26 min
